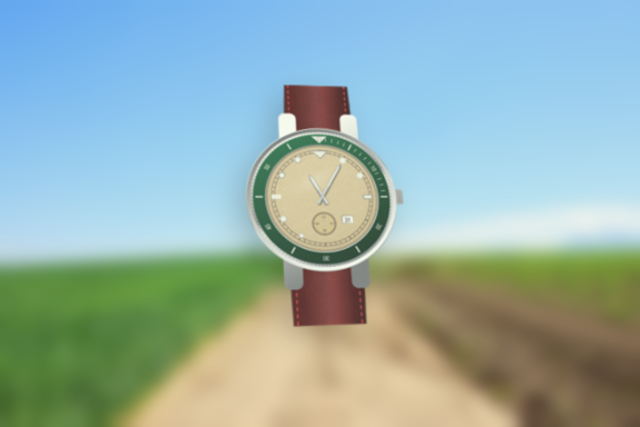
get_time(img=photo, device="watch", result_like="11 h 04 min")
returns 11 h 05 min
